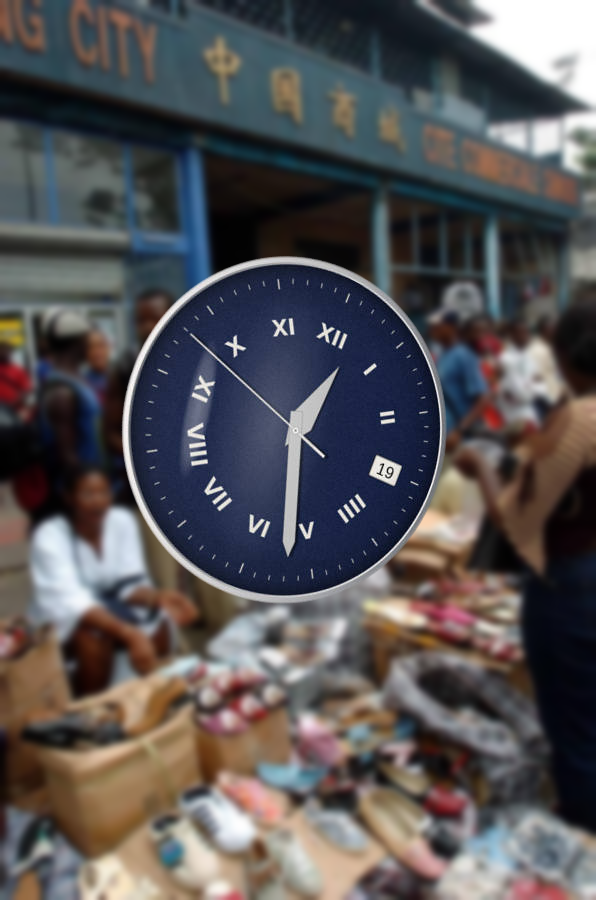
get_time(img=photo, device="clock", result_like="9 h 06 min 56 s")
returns 12 h 26 min 48 s
